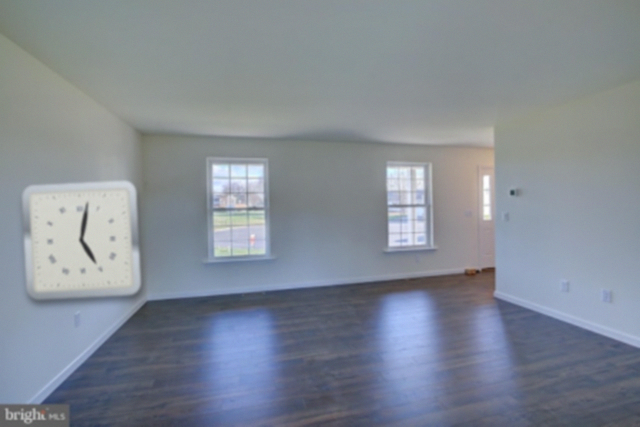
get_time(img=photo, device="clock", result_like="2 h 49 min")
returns 5 h 02 min
